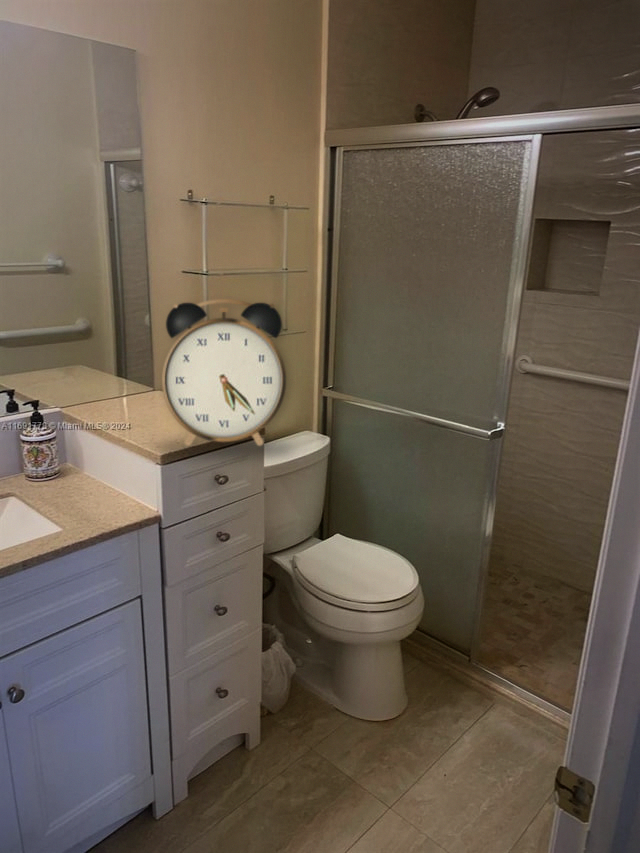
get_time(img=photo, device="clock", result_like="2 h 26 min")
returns 5 h 23 min
